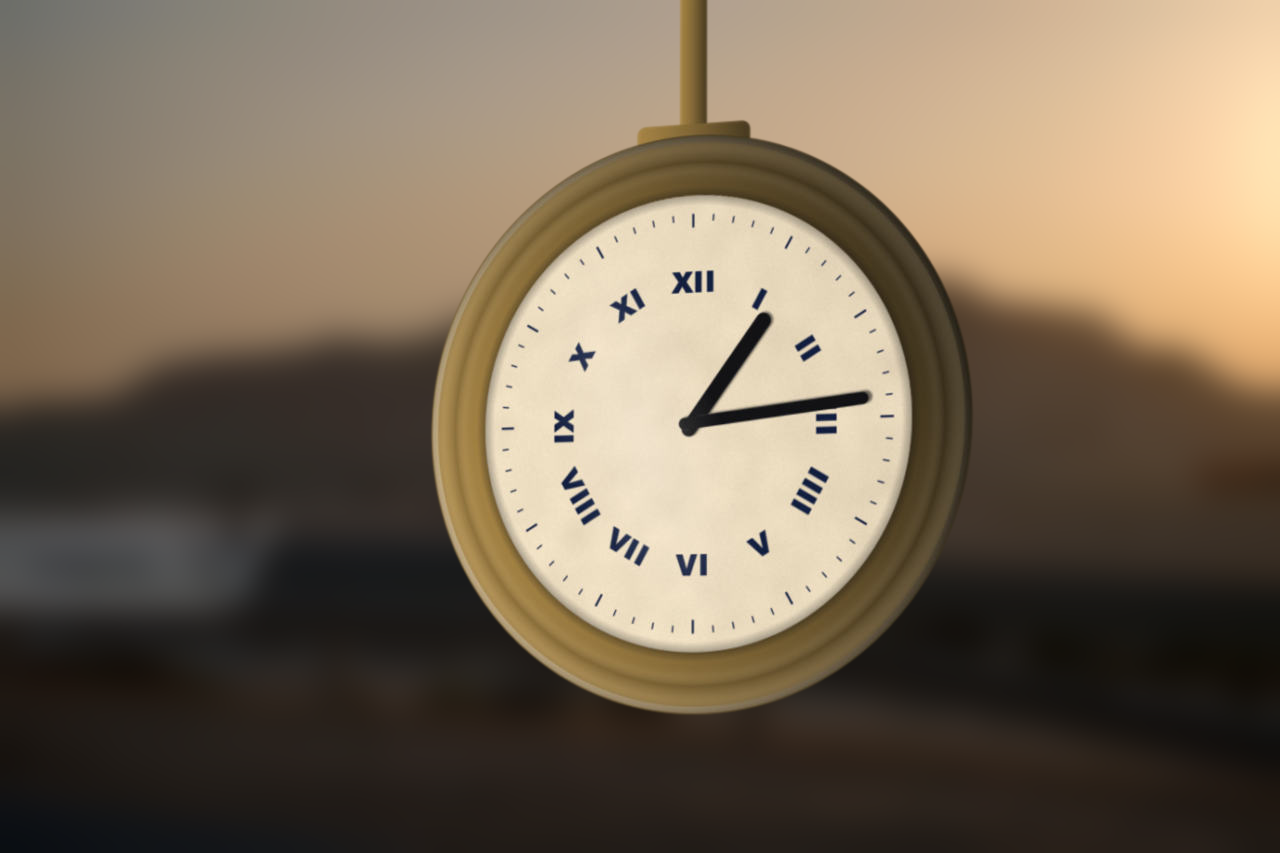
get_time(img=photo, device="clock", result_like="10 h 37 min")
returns 1 h 14 min
